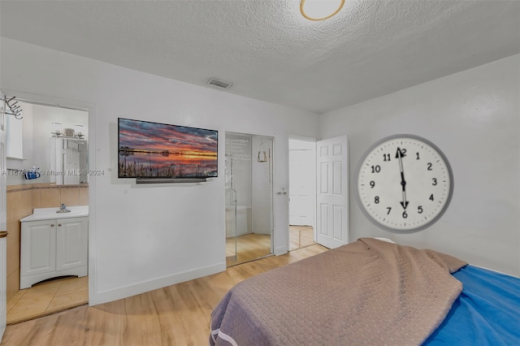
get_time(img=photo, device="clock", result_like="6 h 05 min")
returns 5 h 59 min
